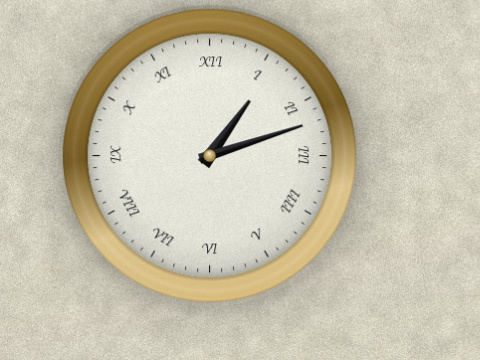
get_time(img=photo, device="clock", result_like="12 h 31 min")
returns 1 h 12 min
